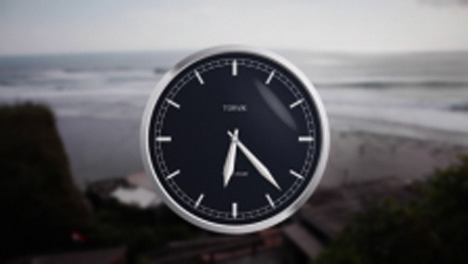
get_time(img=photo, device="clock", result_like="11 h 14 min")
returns 6 h 23 min
